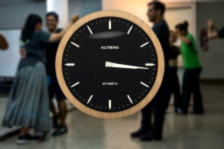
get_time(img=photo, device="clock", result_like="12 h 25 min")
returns 3 h 16 min
